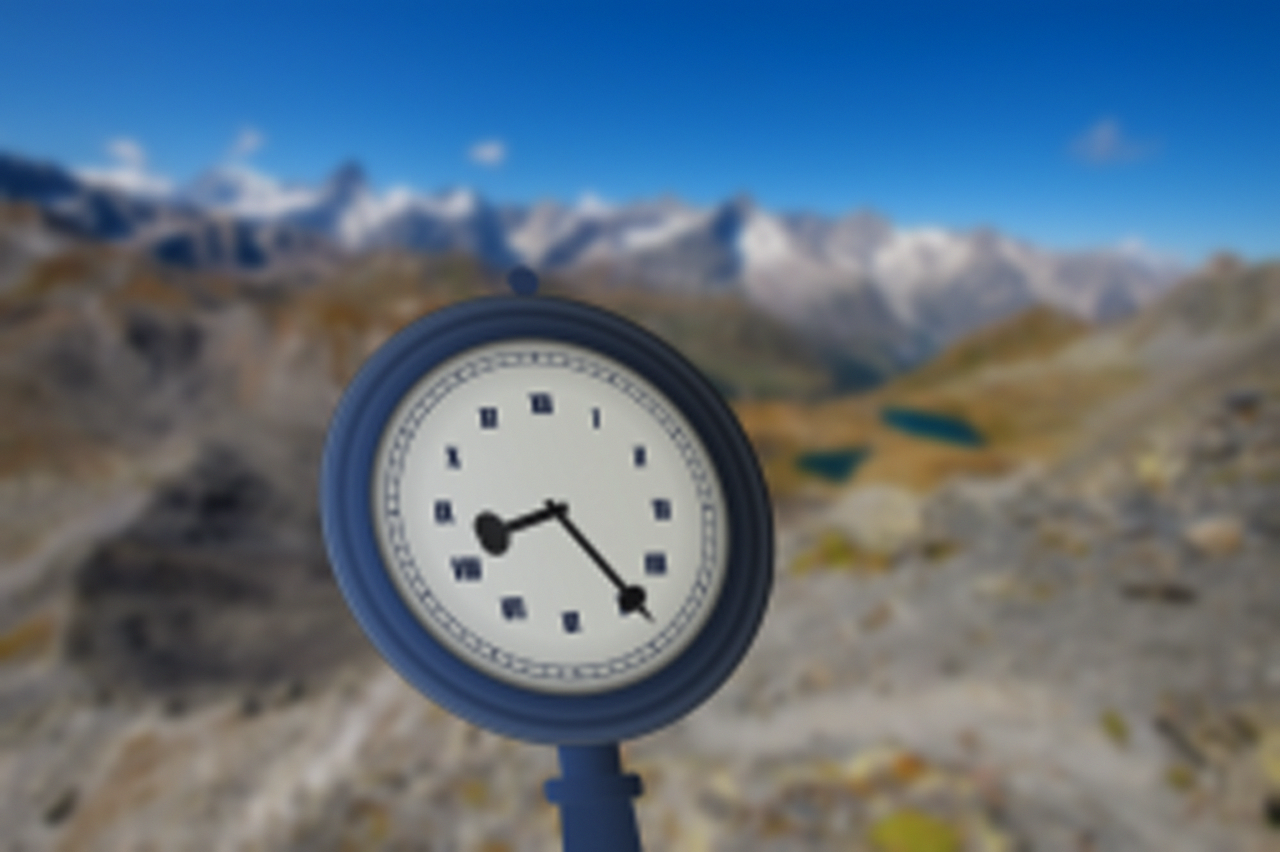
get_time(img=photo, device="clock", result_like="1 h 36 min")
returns 8 h 24 min
